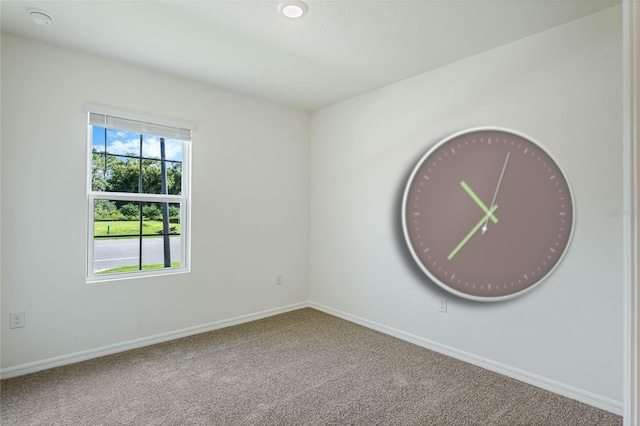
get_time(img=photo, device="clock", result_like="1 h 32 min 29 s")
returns 10 h 37 min 03 s
